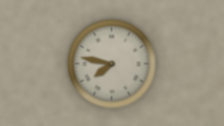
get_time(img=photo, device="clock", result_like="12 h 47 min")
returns 7 h 47 min
